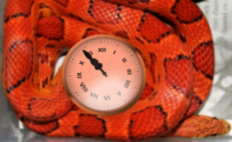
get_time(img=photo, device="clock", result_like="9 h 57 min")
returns 10 h 54 min
